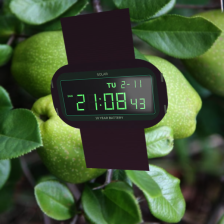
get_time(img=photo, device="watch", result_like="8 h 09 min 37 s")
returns 21 h 08 min 43 s
